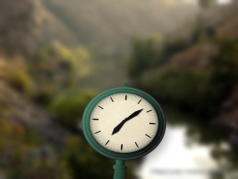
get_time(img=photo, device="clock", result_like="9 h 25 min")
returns 7 h 08 min
